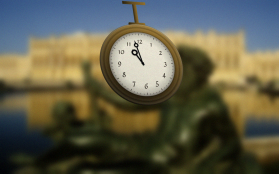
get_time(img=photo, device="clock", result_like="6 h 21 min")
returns 10 h 58 min
